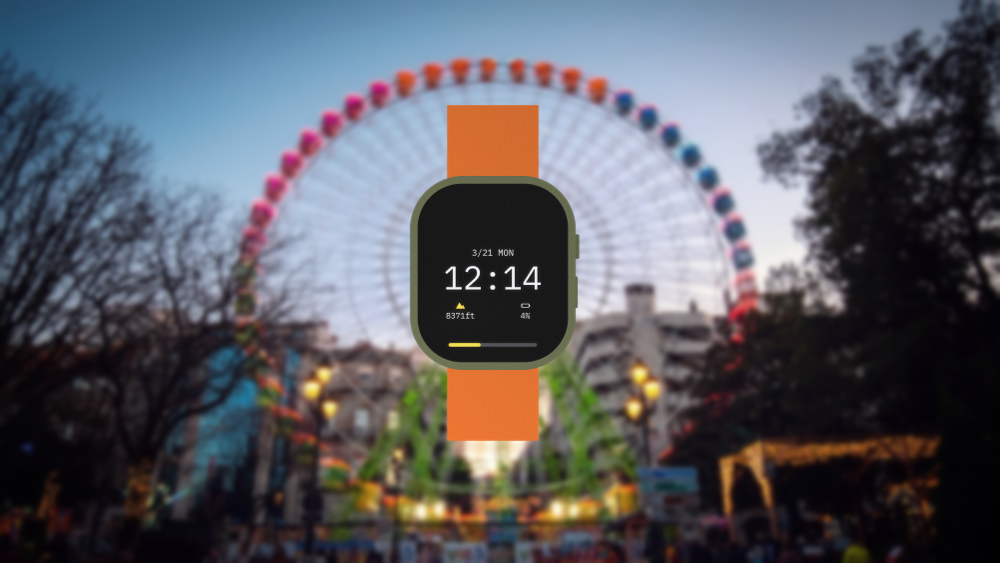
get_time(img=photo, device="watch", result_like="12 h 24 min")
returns 12 h 14 min
